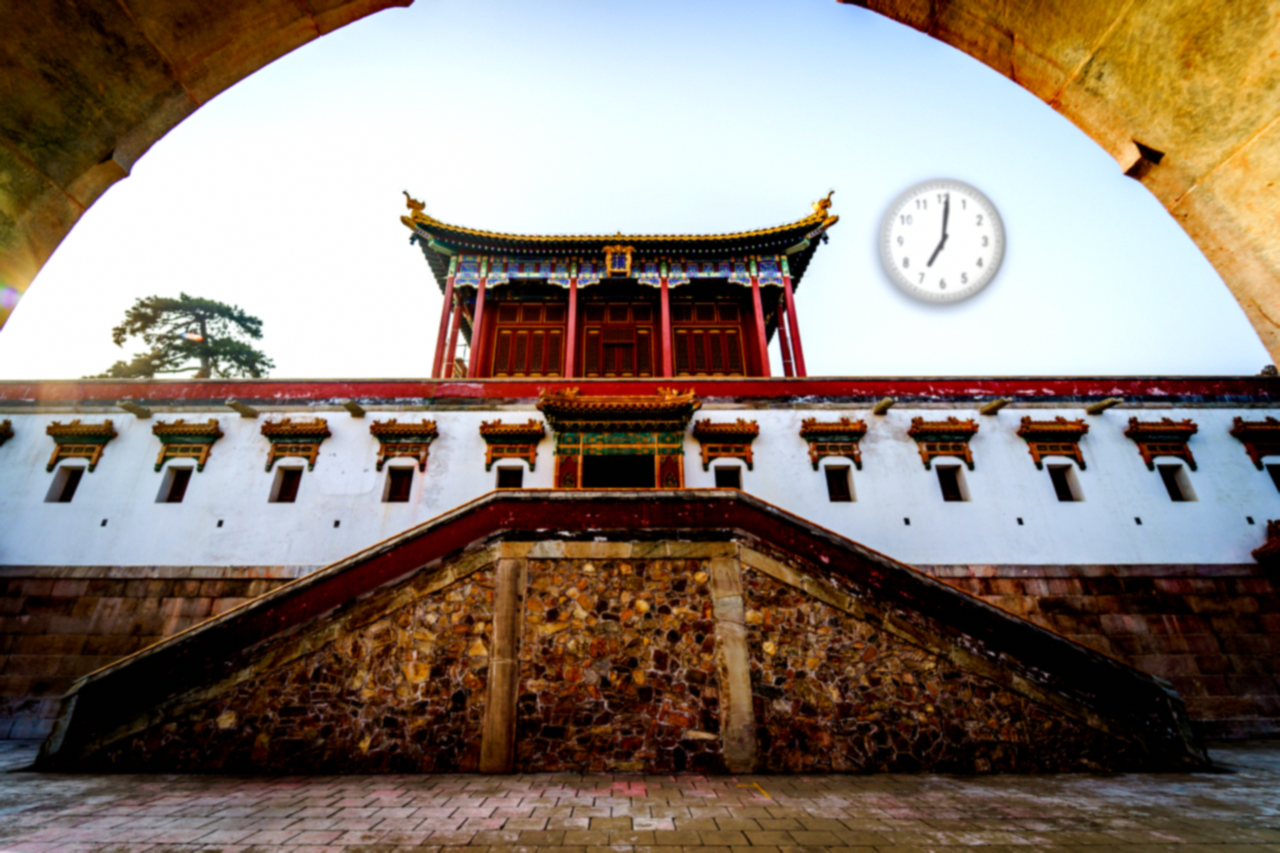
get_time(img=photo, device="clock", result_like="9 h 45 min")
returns 7 h 01 min
